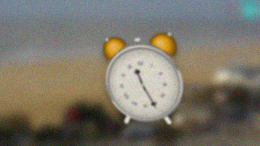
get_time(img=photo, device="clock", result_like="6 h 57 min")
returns 11 h 26 min
